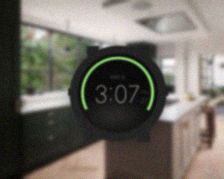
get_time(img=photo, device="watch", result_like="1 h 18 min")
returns 3 h 07 min
